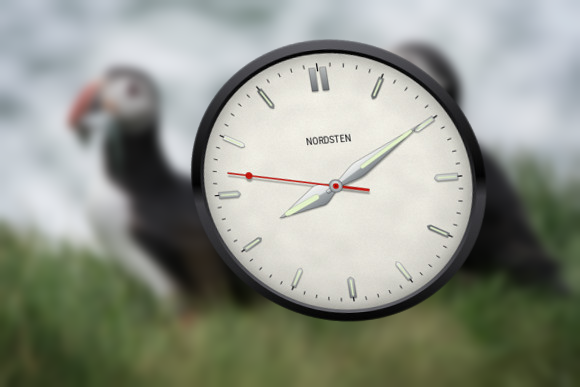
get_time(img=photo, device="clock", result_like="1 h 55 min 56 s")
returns 8 h 09 min 47 s
